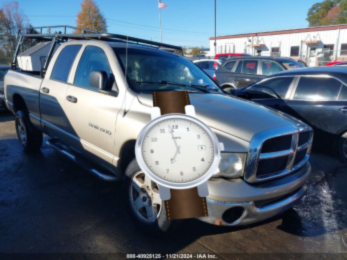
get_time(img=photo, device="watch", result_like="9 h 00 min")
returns 6 h 58 min
